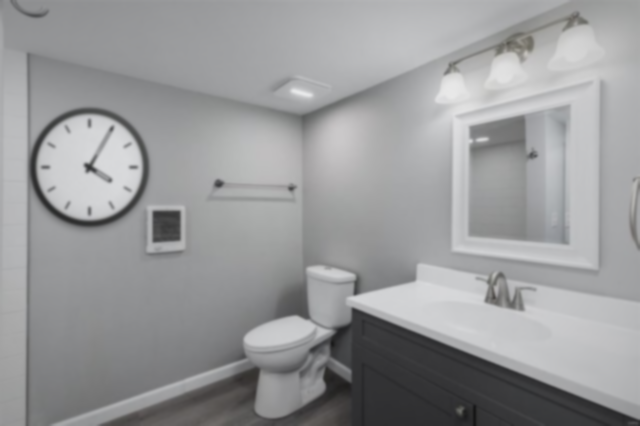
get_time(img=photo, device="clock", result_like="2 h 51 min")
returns 4 h 05 min
